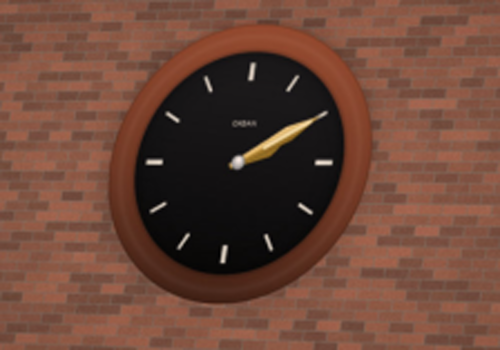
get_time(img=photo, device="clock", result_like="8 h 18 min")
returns 2 h 10 min
